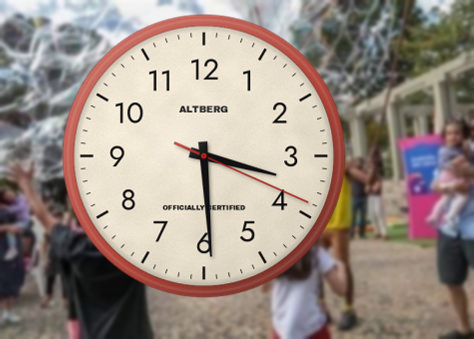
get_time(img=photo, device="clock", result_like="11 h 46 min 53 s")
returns 3 h 29 min 19 s
